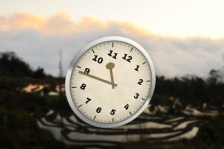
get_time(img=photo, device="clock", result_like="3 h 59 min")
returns 10 h 44 min
